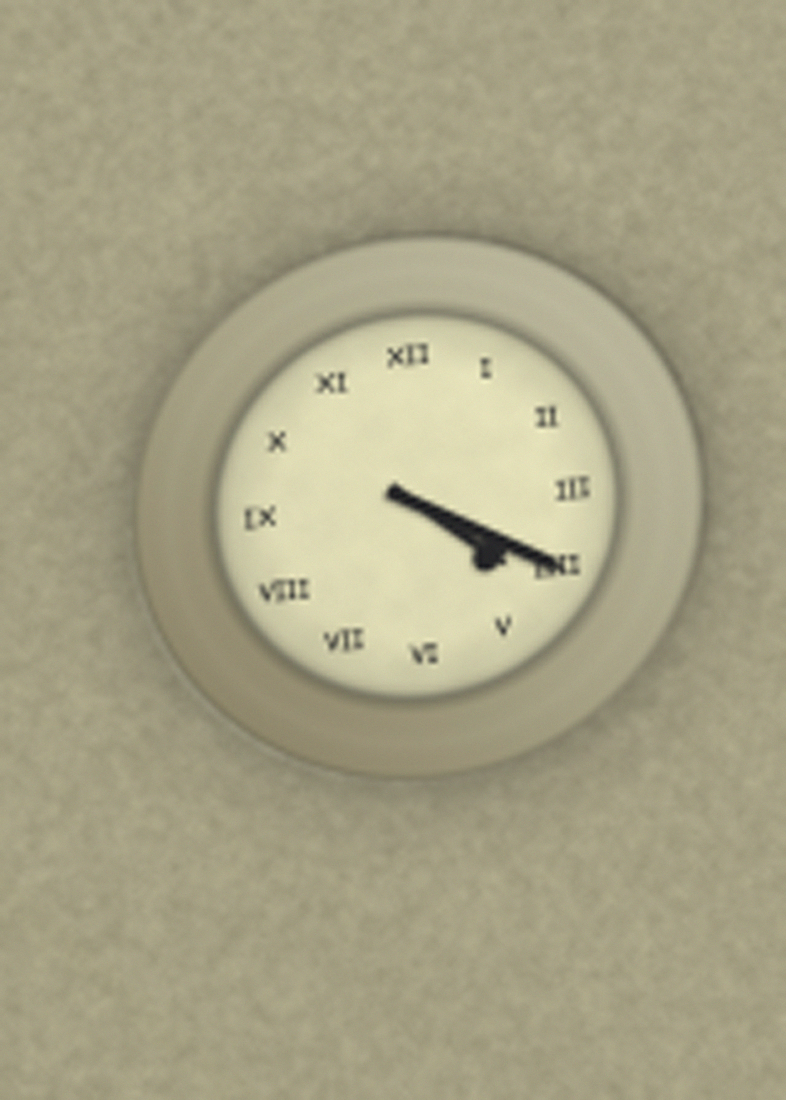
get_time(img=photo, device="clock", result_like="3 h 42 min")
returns 4 h 20 min
